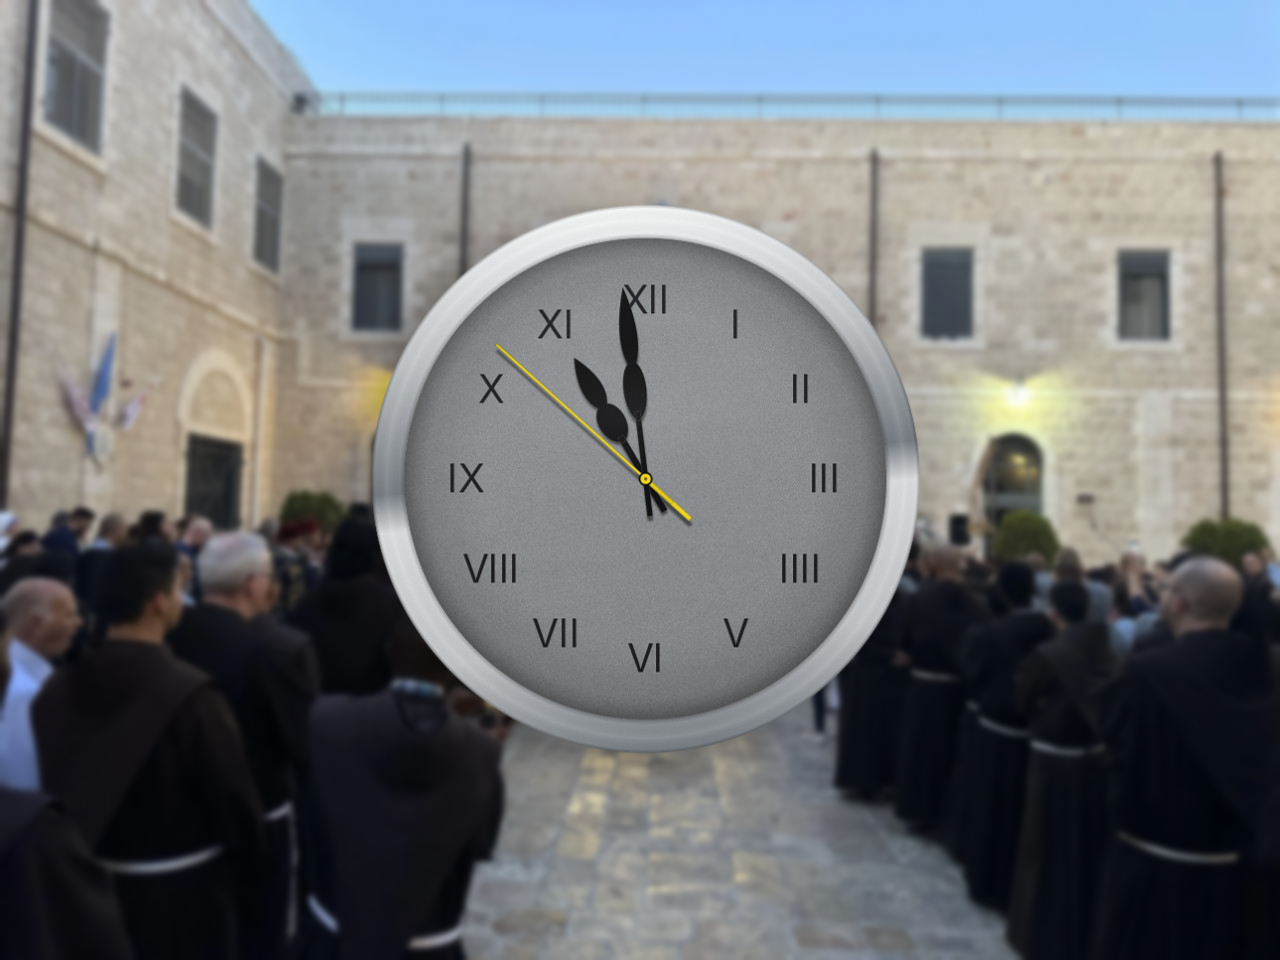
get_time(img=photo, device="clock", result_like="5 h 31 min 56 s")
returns 10 h 58 min 52 s
